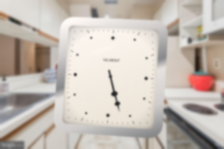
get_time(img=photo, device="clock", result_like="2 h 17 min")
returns 5 h 27 min
